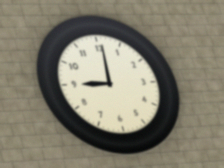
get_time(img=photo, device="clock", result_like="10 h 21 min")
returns 9 h 01 min
